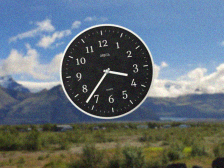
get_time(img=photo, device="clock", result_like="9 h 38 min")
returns 3 h 37 min
